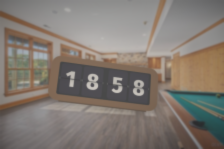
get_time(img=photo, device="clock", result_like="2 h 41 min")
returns 18 h 58 min
